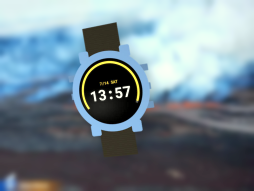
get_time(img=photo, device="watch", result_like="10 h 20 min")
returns 13 h 57 min
